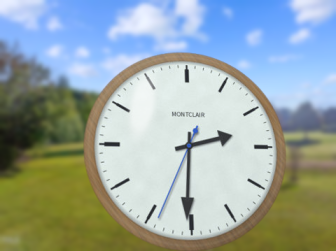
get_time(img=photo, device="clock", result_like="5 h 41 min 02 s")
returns 2 h 30 min 34 s
